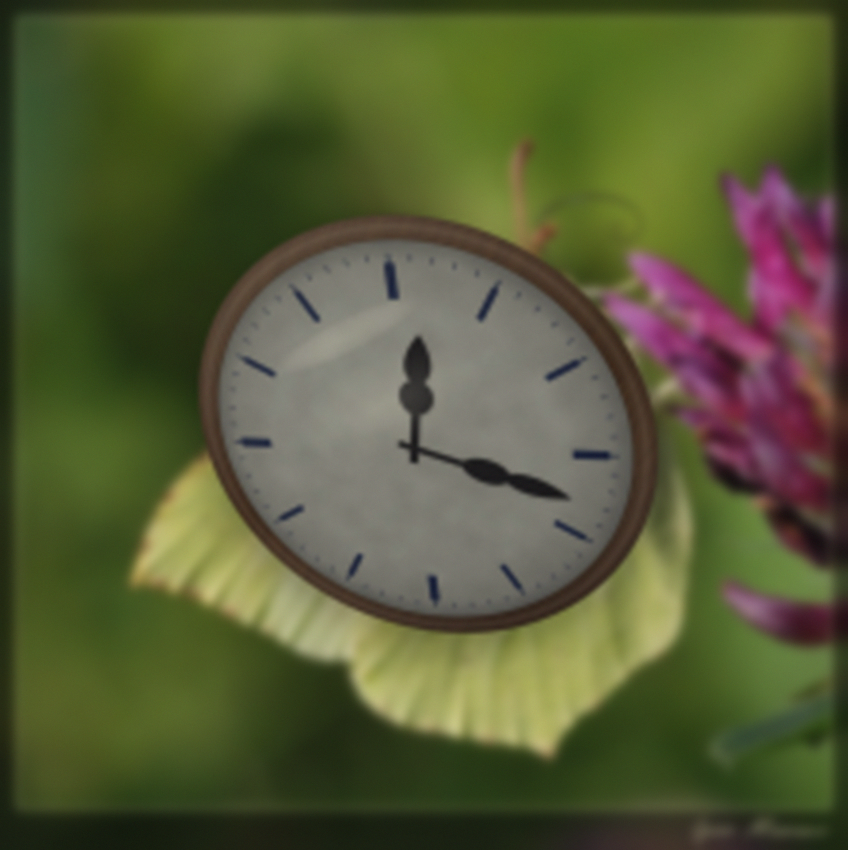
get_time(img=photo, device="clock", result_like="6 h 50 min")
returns 12 h 18 min
